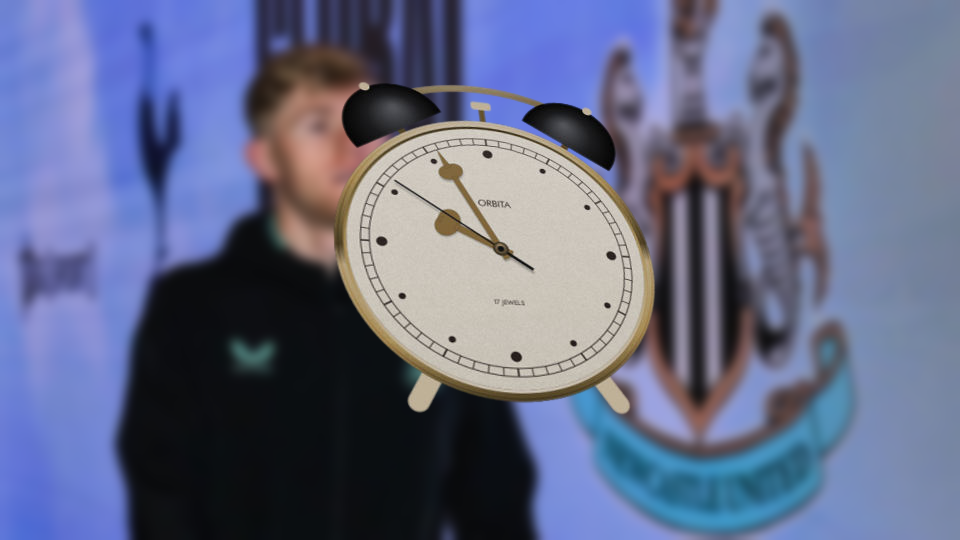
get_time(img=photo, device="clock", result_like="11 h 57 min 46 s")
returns 9 h 55 min 51 s
